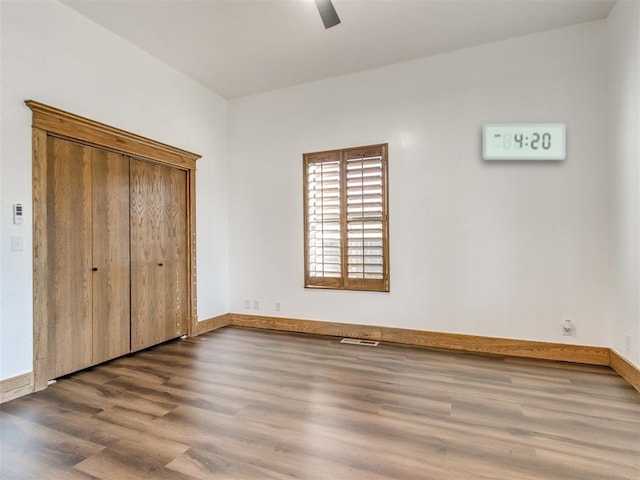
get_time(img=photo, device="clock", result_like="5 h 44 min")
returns 4 h 20 min
